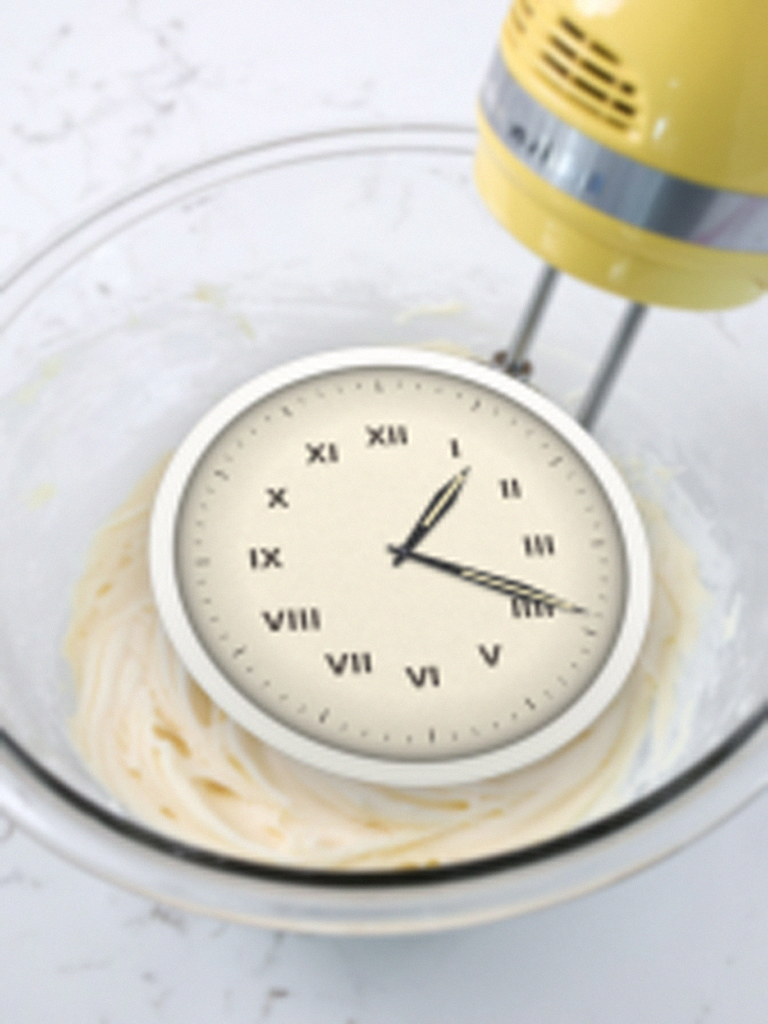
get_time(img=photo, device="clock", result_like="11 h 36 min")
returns 1 h 19 min
